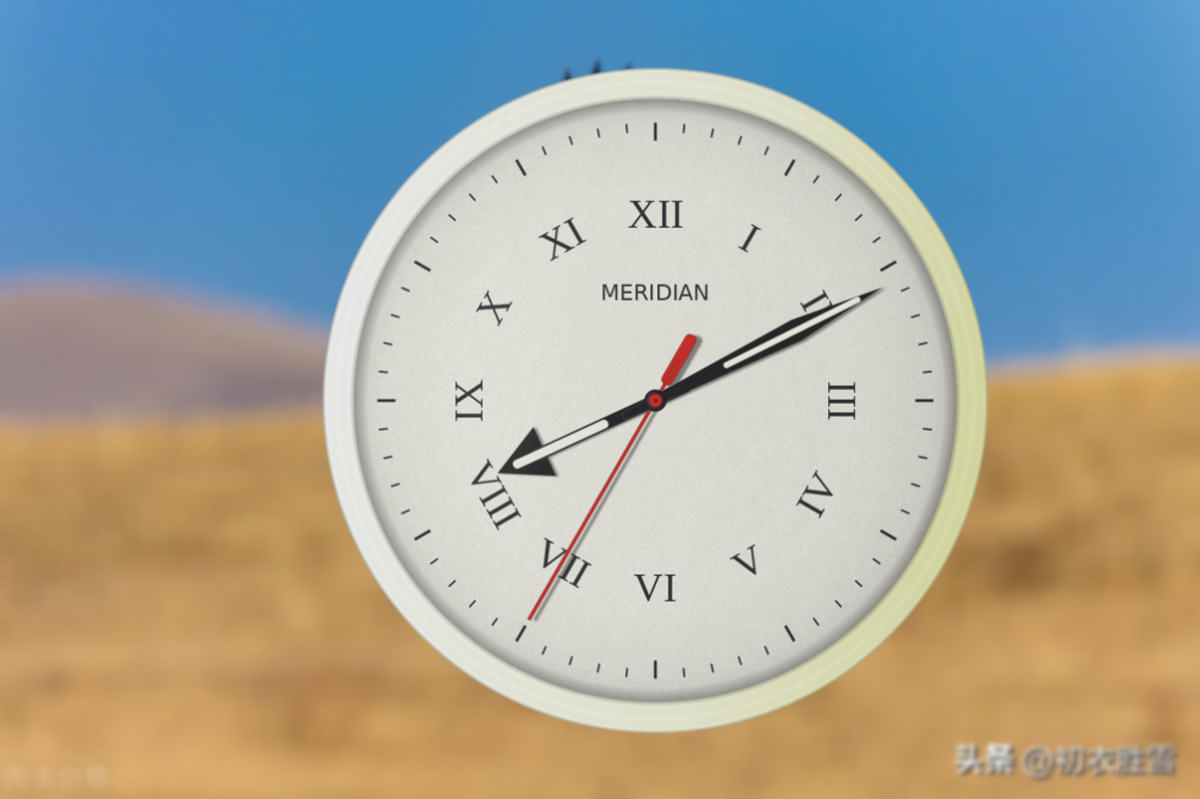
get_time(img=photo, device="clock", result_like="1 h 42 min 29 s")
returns 8 h 10 min 35 s
